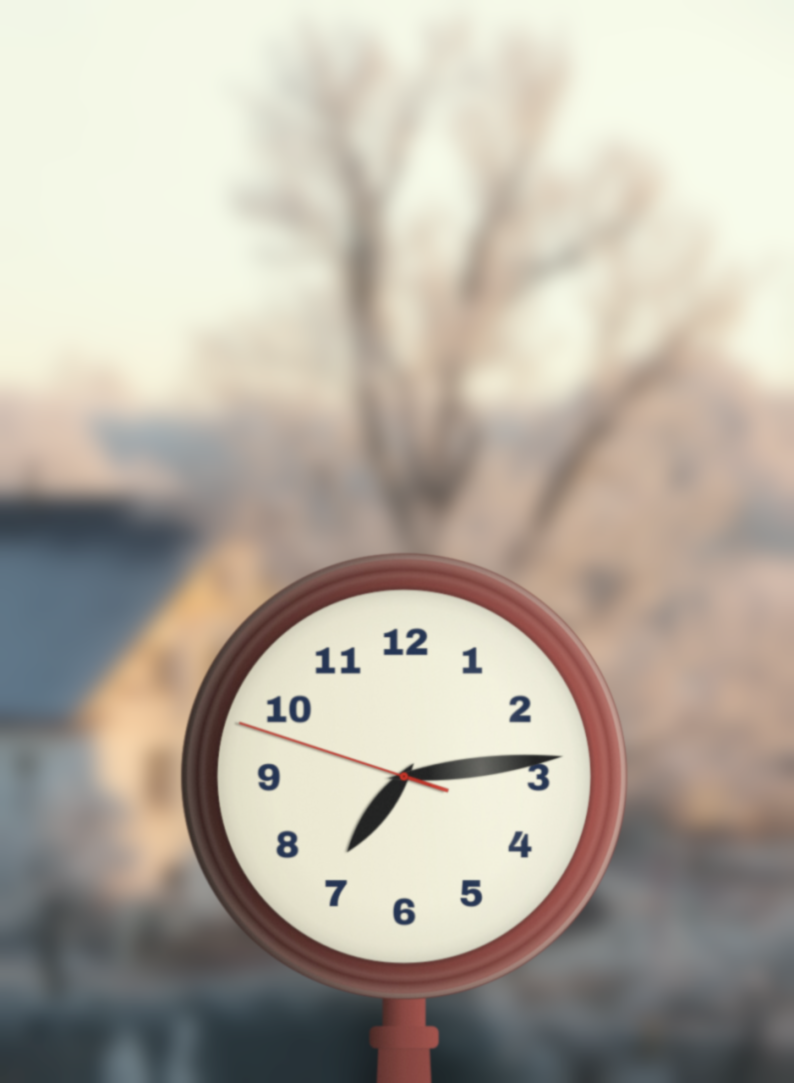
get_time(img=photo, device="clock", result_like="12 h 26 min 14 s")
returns 7 h 13 min 48 s
